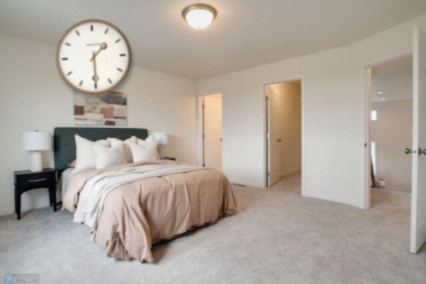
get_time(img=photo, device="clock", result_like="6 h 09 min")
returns 1 h 30 min
